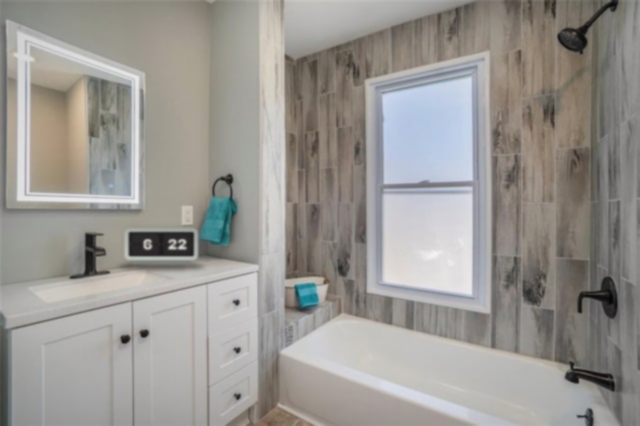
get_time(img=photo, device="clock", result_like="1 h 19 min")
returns 6 h 22 min
